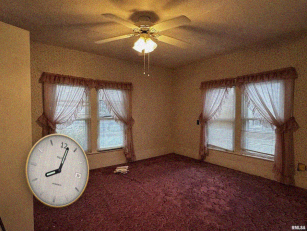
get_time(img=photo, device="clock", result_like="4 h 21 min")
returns 8 h 02 min
